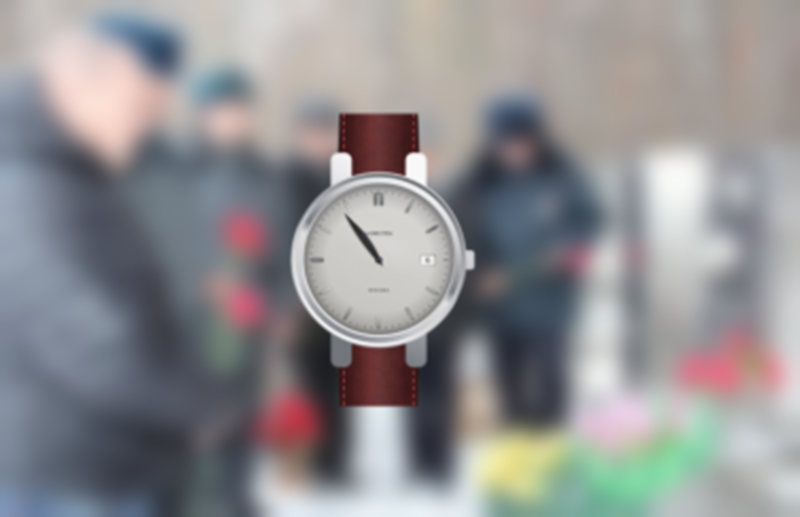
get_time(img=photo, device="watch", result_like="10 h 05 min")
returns 10 h 54 min
